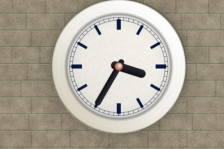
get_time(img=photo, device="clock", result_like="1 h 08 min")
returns 3 h 35 min
